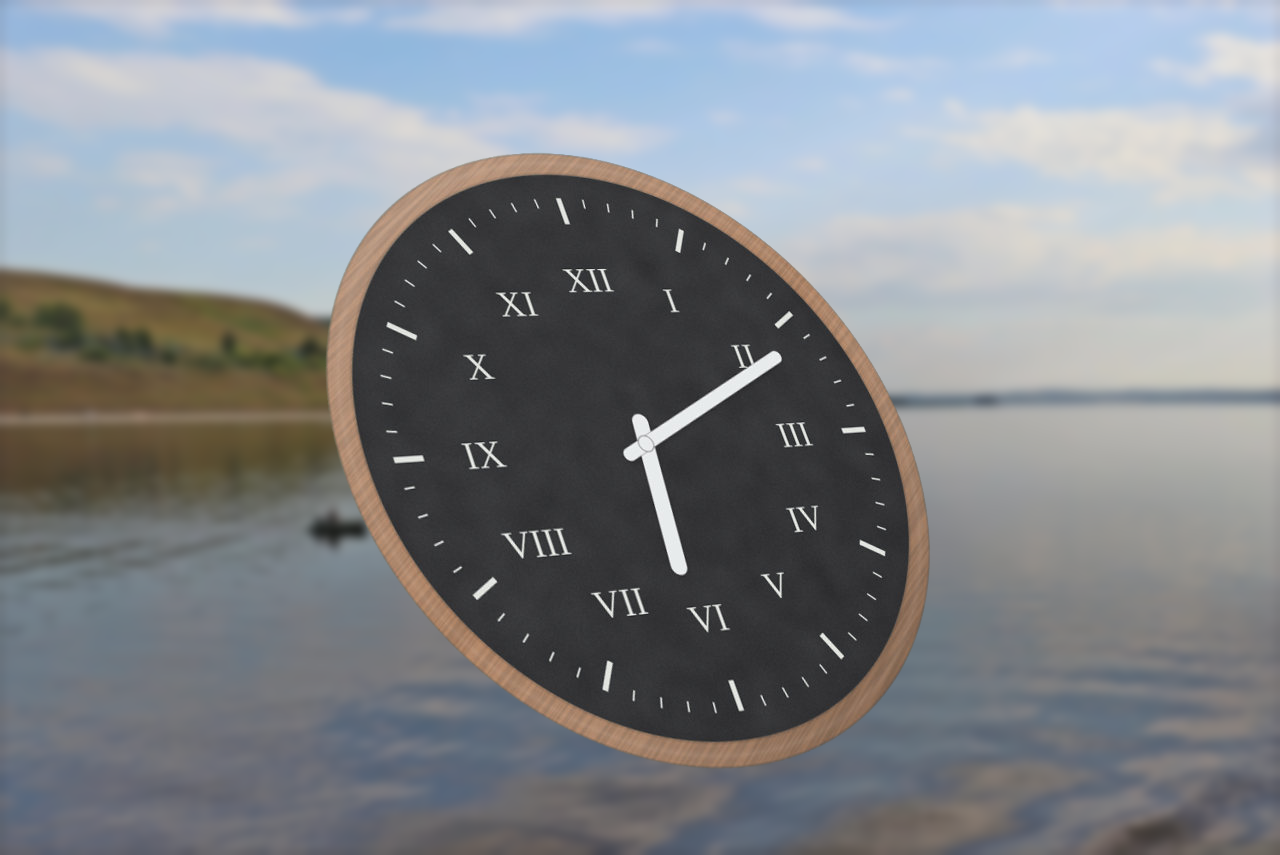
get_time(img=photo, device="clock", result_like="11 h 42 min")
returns 6 h 11 min
